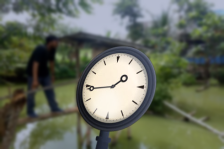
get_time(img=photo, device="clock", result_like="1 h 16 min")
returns 1 h 44 min
